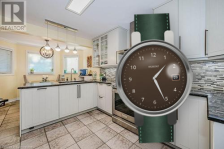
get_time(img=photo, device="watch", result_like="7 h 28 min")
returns 1 h 26 min
